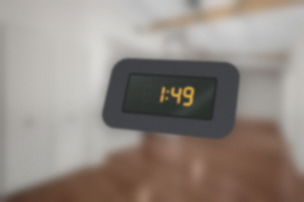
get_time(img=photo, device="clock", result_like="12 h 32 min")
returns 1 h 49 min
